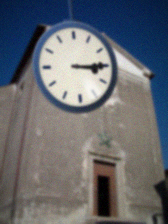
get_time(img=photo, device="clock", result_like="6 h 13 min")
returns 3 h 15 min
